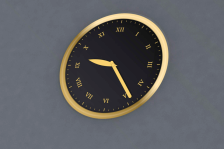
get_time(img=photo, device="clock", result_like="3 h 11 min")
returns 9 h 24 min
